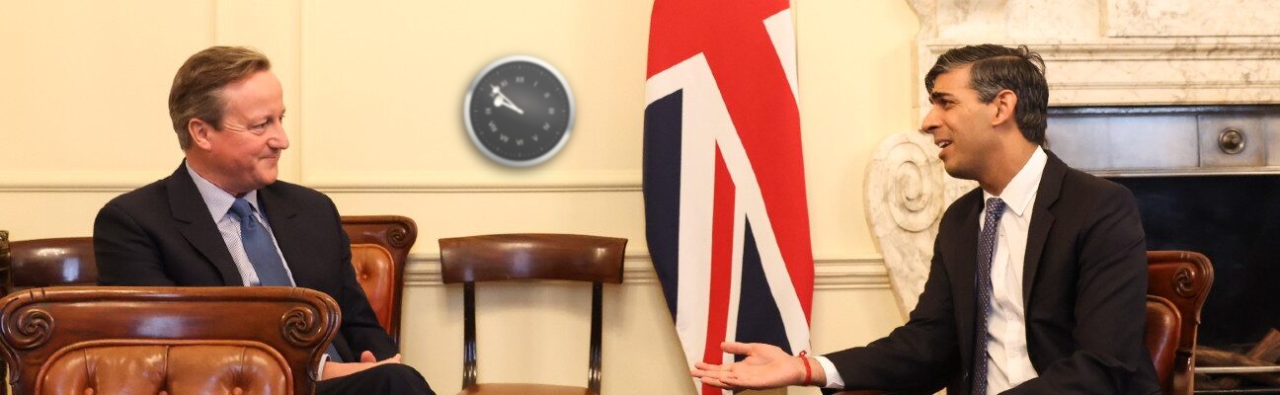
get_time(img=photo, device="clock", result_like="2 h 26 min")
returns 9 h 52 min
